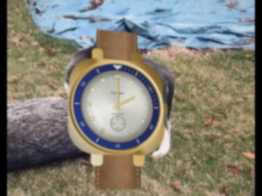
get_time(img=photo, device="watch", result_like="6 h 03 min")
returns 2 h 00 min
